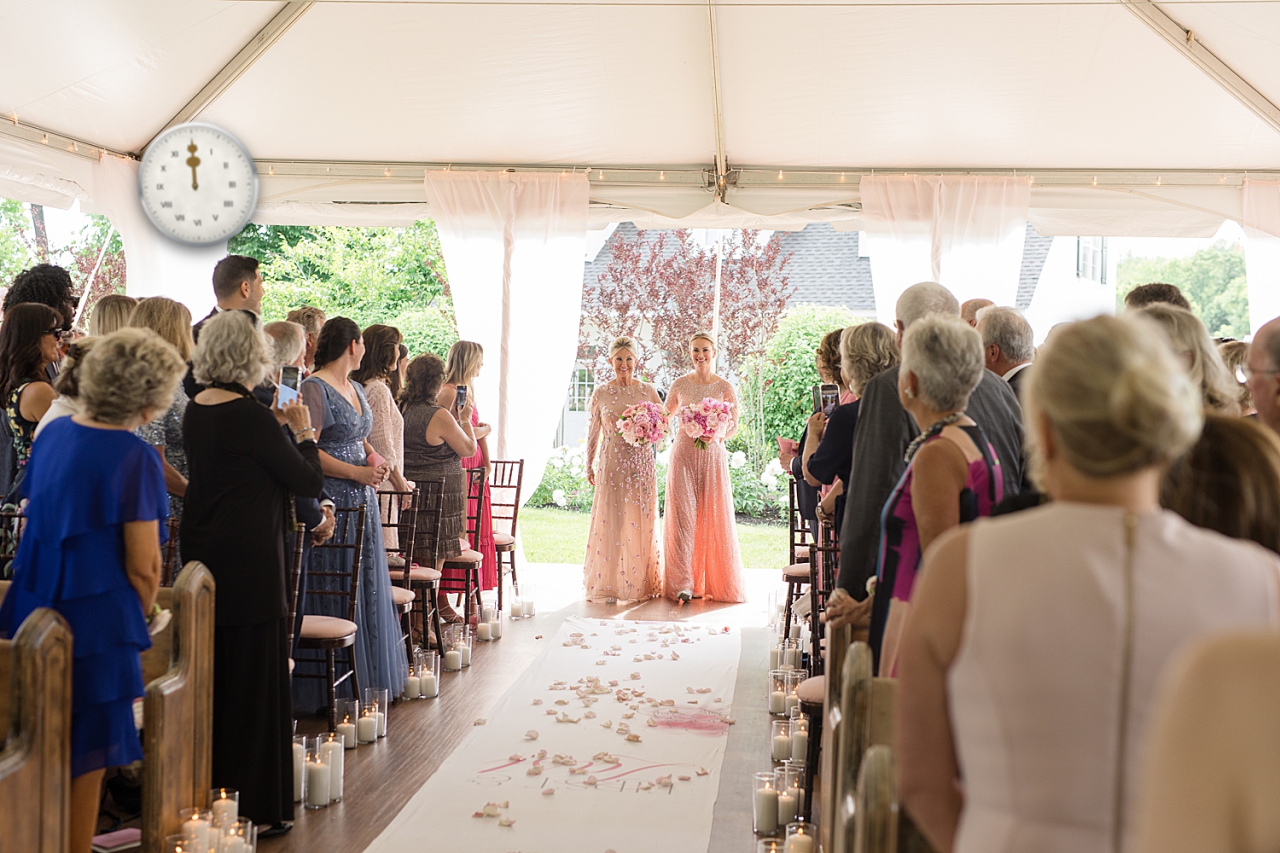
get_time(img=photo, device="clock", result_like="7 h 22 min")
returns 12 h 00 min
